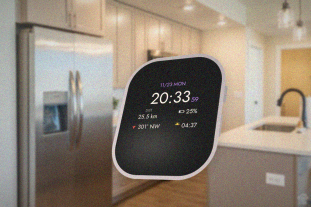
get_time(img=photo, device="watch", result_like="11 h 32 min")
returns 20 h 33 min
